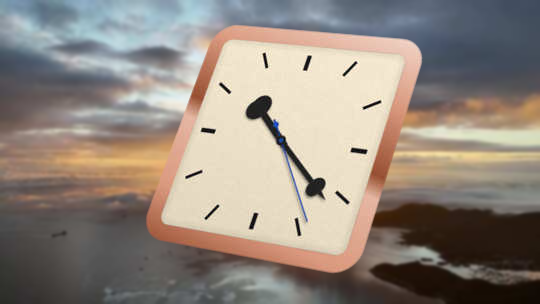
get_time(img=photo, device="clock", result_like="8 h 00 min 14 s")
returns 10 h 21 min 24 s
